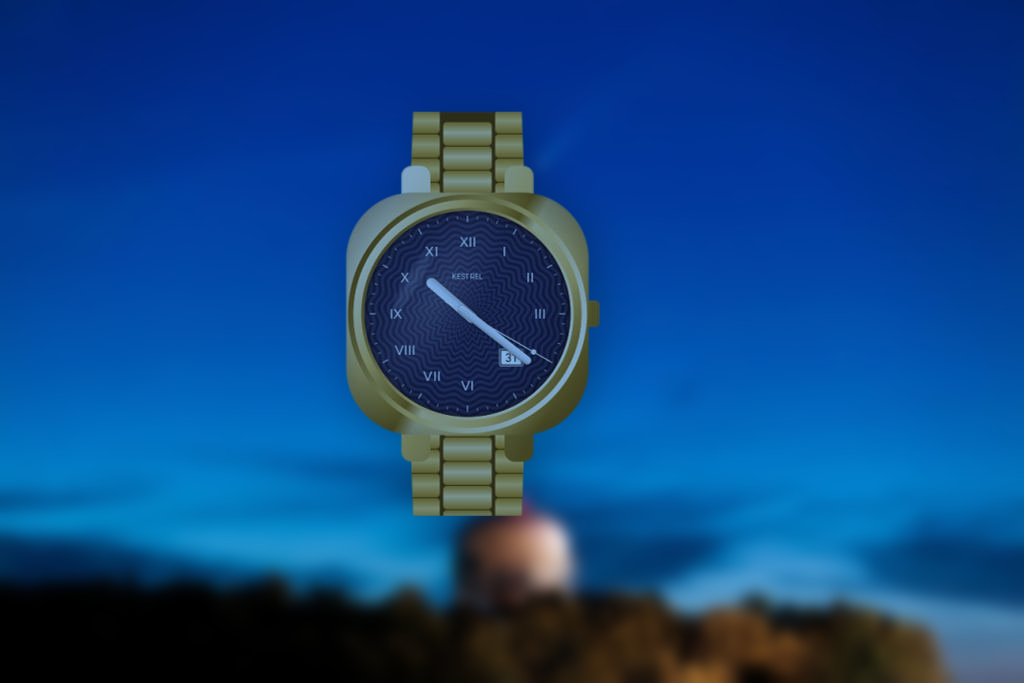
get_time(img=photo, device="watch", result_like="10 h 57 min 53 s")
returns 10 h 21 min 20 s
